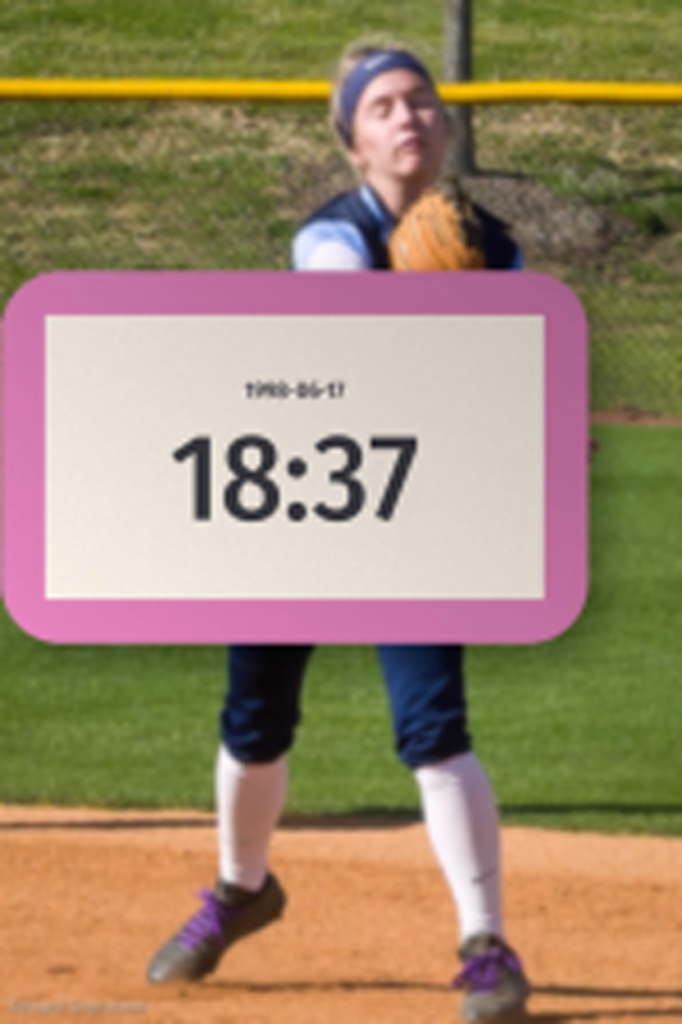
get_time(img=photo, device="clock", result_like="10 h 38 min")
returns 18 h 37 min
